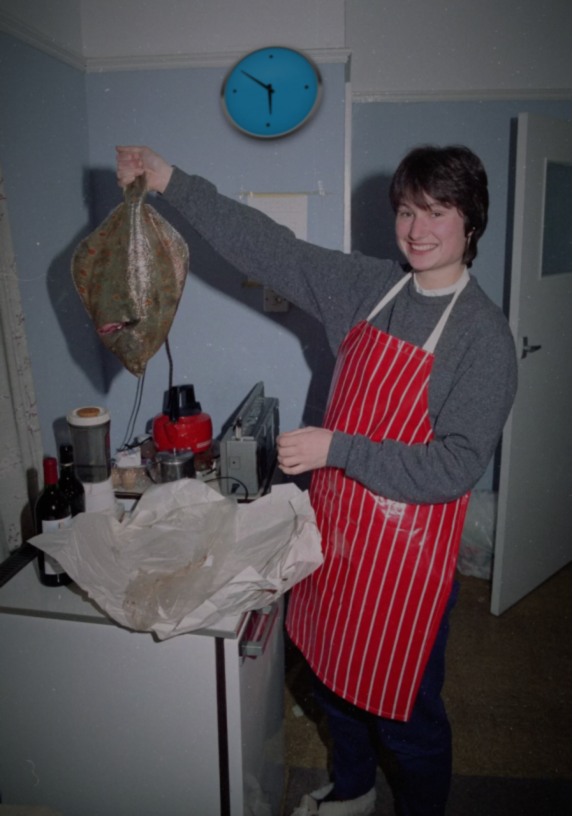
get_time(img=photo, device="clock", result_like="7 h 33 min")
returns 5 h 51 min
